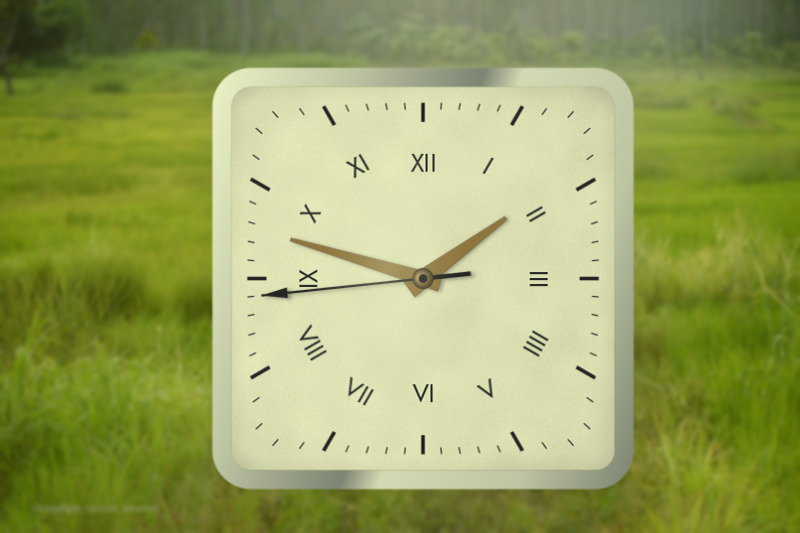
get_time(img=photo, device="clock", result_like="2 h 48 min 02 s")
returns 1 h 47 min 44 s
